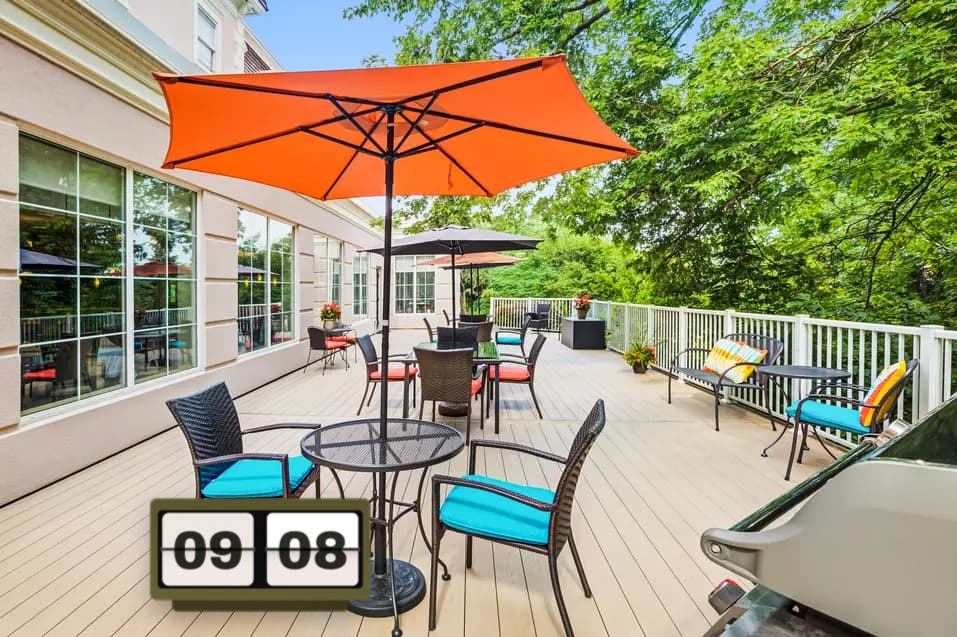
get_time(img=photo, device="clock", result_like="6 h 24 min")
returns 9 h 08 min
